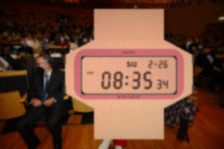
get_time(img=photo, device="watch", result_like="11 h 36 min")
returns 8 h 35 min
